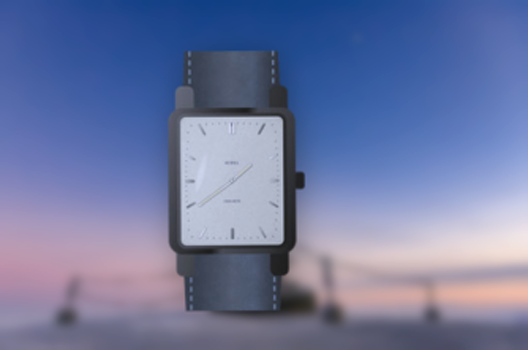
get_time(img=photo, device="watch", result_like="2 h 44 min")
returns 1 h 39 min
